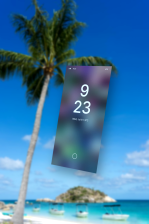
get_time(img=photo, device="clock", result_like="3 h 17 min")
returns 9 h 23 min
